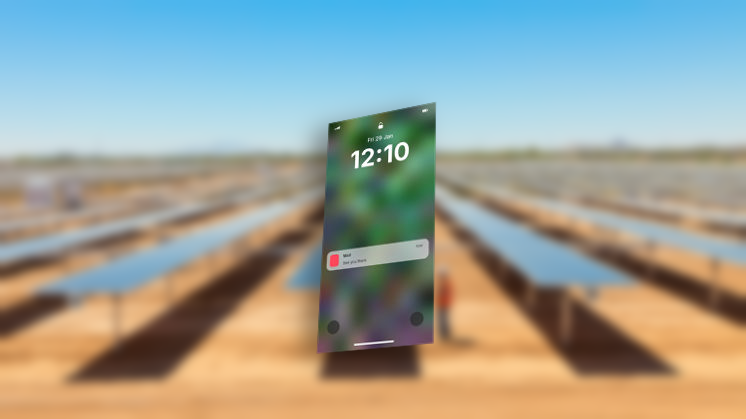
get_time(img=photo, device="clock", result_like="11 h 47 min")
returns 12 h 10 min
